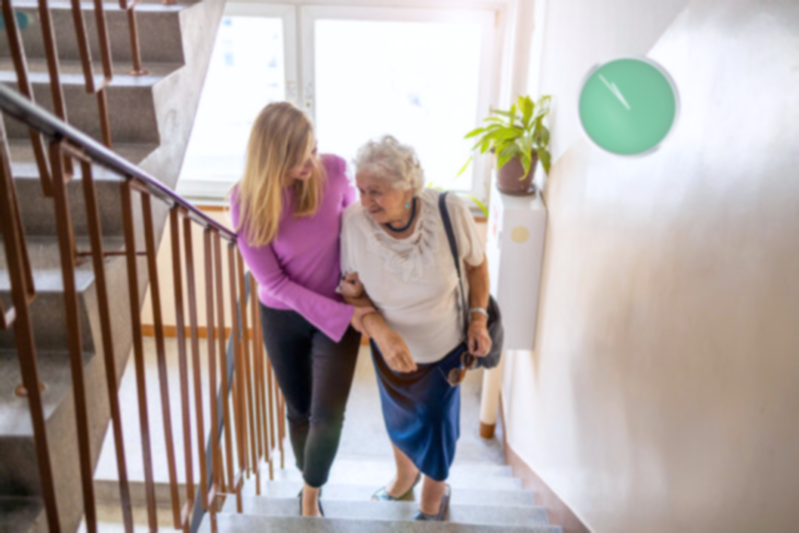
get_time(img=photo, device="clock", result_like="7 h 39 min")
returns 10 h 53 min
